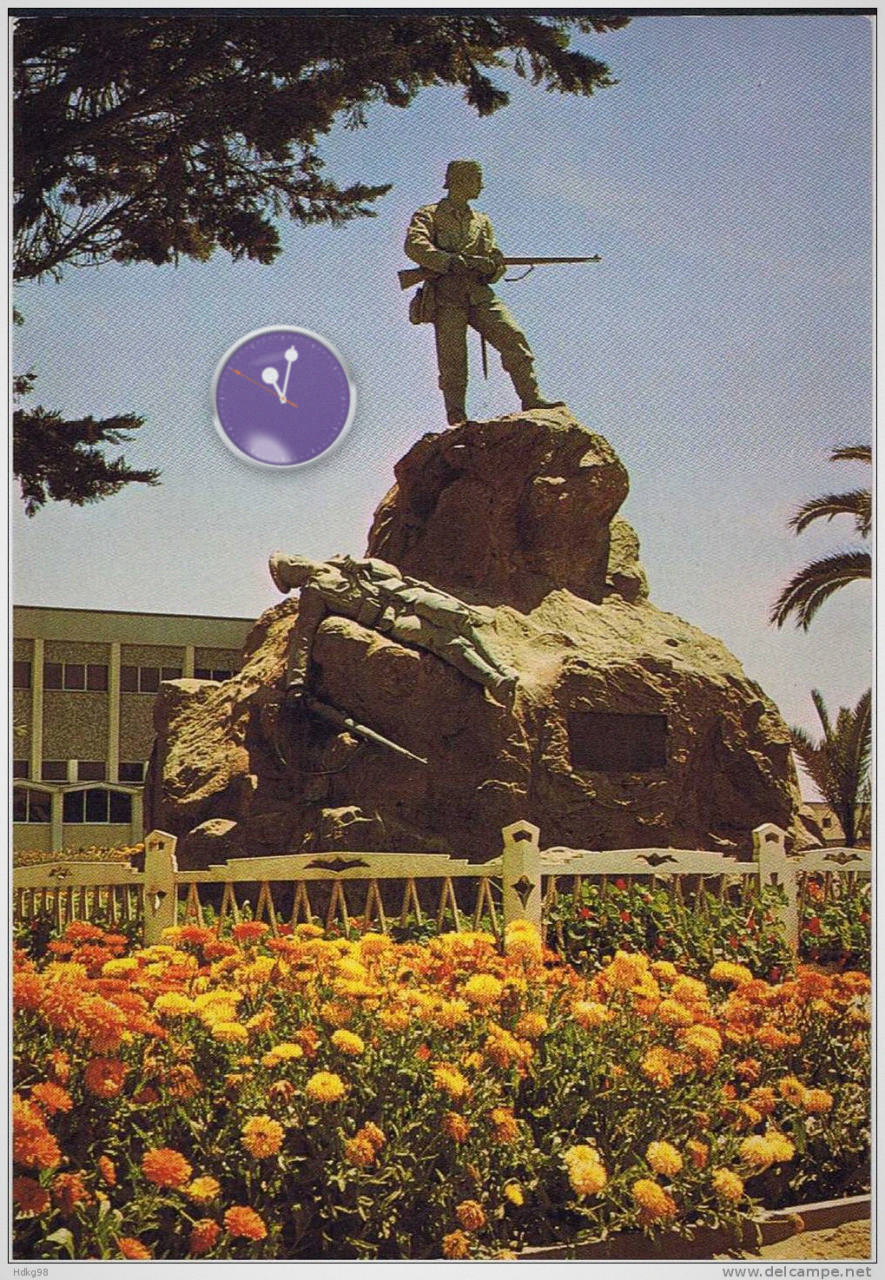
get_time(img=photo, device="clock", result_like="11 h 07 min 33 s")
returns 11 h 01 min 50 s
